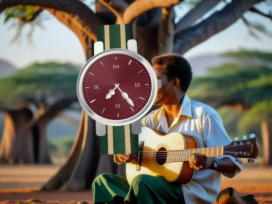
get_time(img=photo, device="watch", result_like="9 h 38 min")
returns 7 h 24 min
